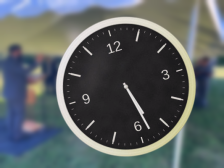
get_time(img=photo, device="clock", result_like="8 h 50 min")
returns 5 h 28 min
